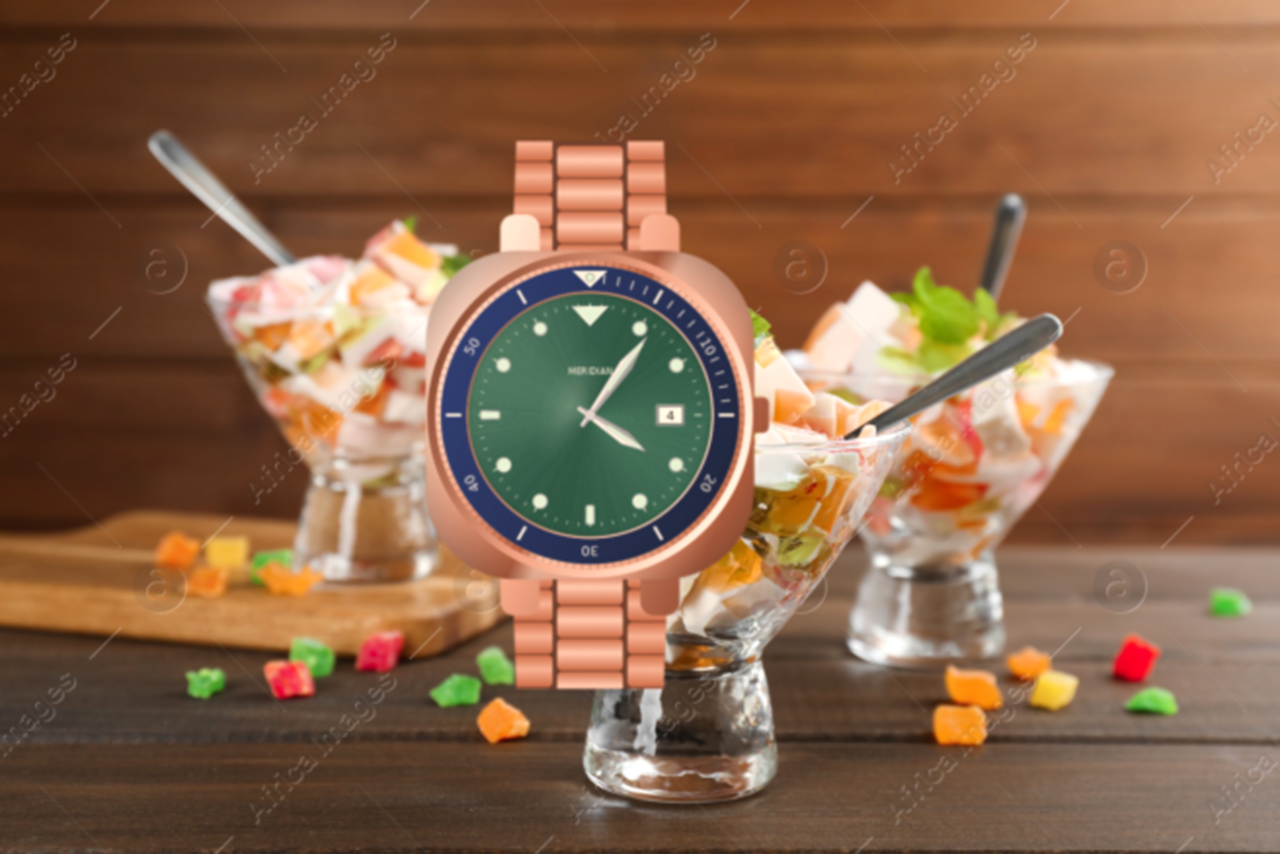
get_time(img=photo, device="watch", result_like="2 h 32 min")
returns 4 h 06 min
